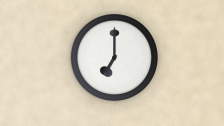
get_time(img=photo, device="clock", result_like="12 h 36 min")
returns 7 h 00 min
